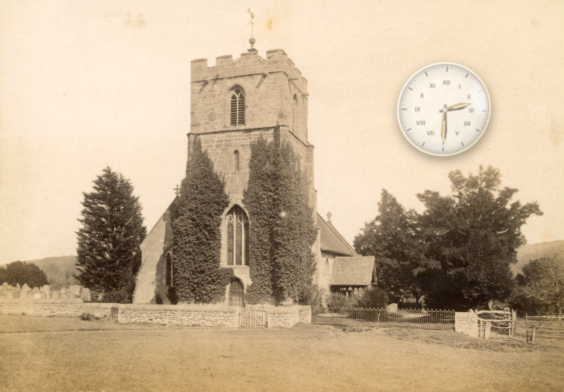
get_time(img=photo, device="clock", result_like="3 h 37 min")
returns 2 h 30 min
